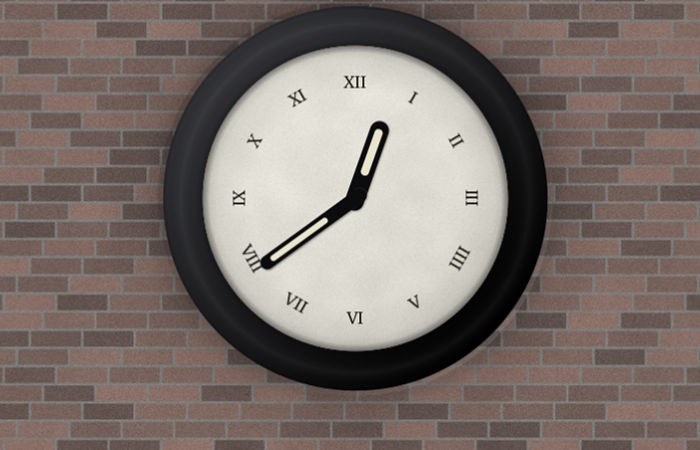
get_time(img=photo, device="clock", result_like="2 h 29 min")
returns 12 h 39 min
